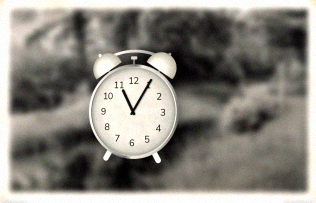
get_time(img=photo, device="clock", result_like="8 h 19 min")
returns 11 h 05 min
